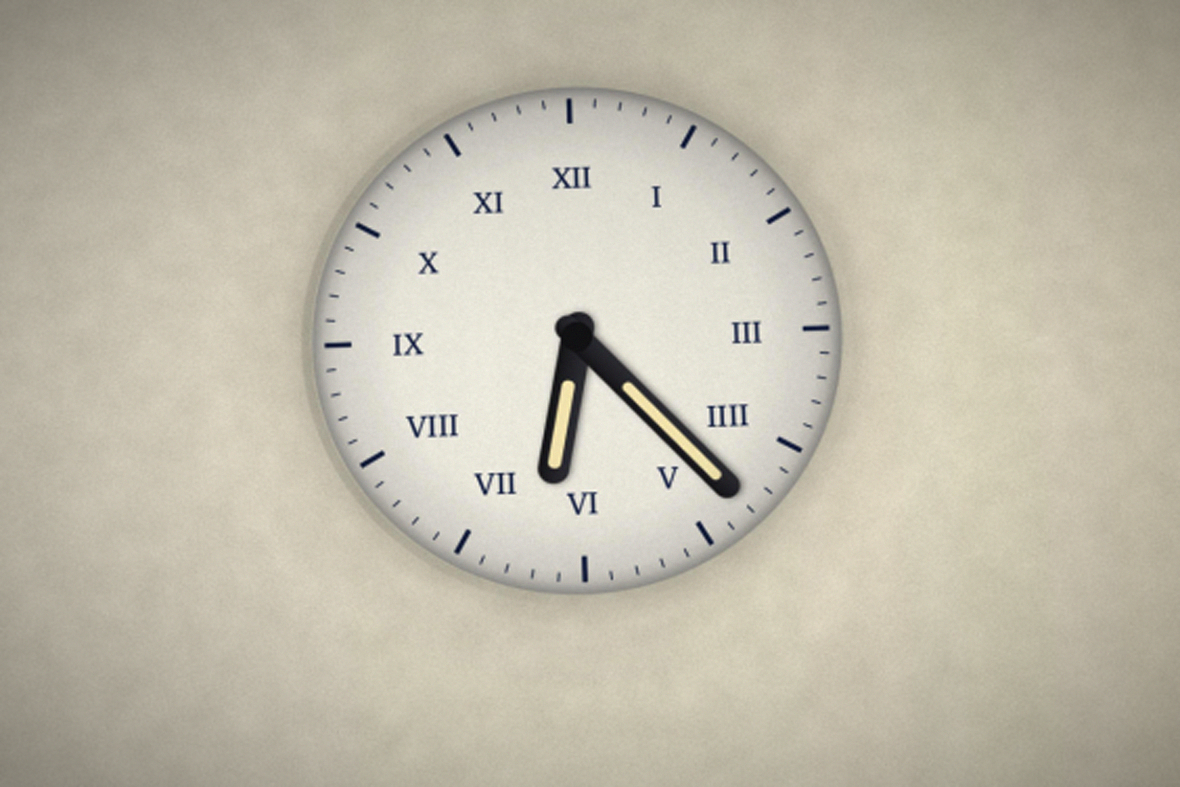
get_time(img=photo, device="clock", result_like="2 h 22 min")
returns 6 h 23 min
